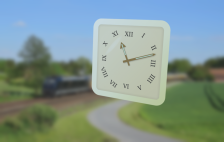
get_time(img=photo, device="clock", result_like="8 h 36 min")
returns 11 h 12 min
